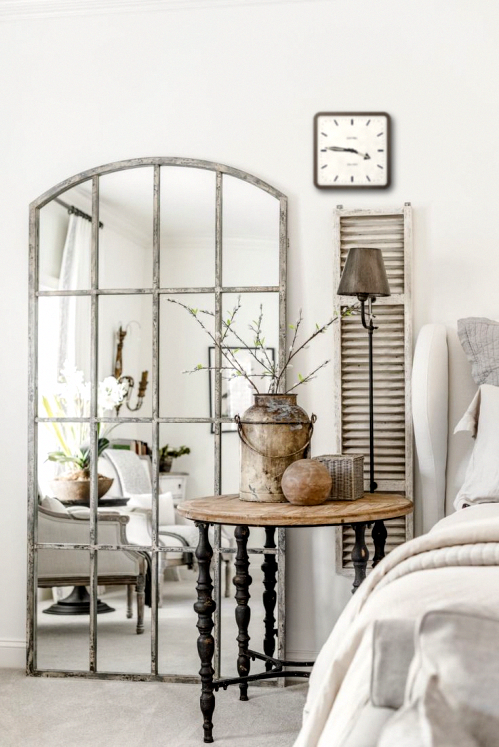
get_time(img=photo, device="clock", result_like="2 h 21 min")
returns 3 h 46 min
